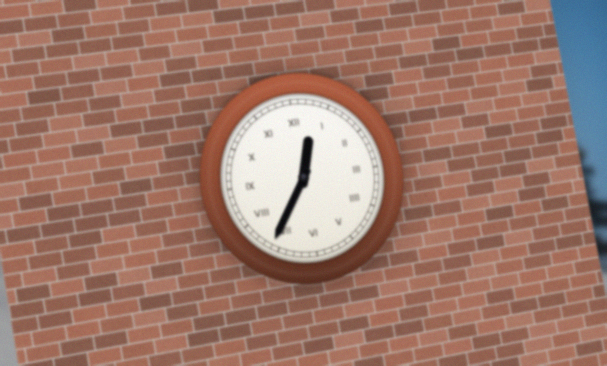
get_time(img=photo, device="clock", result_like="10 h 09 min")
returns 12 h 36 min
